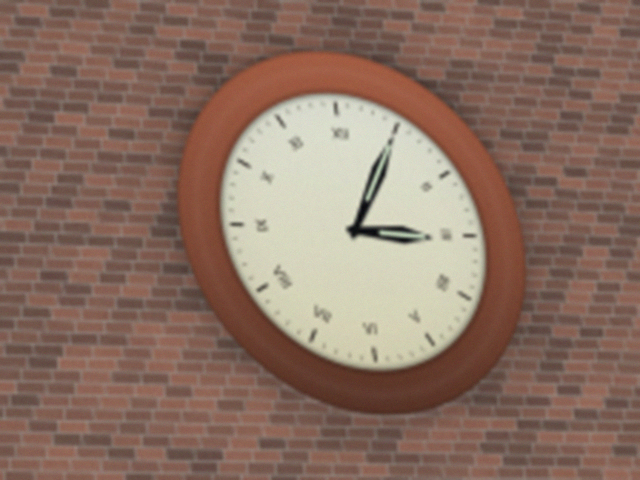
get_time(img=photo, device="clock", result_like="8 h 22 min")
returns 3 h 05 min
